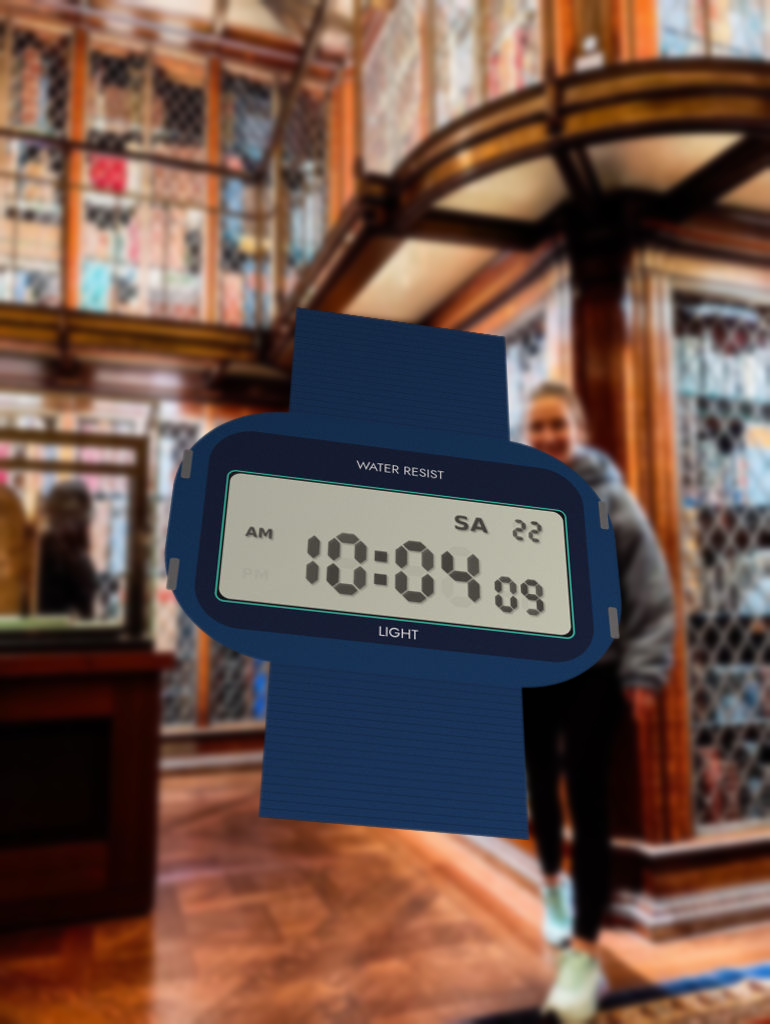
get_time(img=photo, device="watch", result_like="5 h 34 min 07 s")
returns 10 h 04 min 09 s
